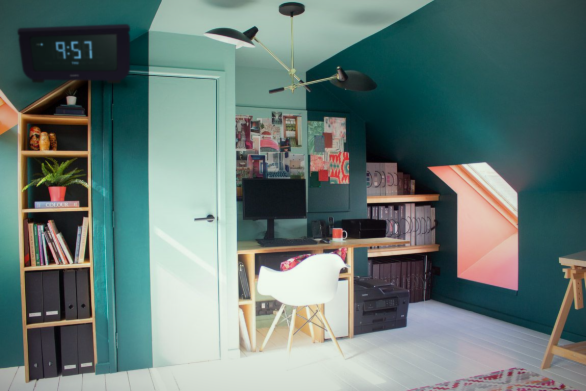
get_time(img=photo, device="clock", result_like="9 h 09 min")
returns 9 h 57 min
